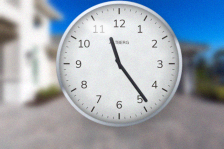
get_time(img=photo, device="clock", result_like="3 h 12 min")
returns 11 h 24 min
